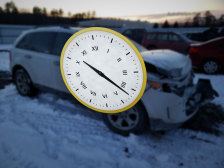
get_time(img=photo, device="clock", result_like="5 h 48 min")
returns 10 h 22 min
